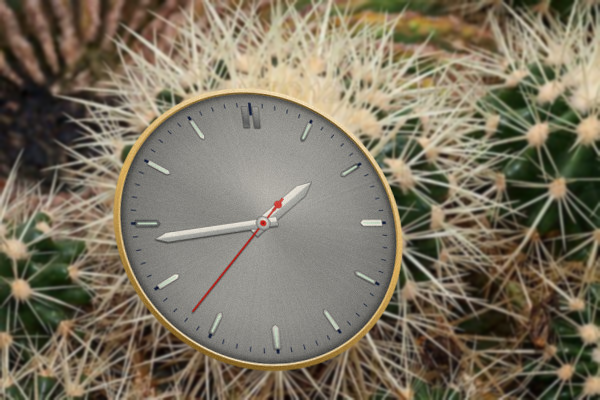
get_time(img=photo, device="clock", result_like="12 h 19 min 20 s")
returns 1 h 43 min 37 s
